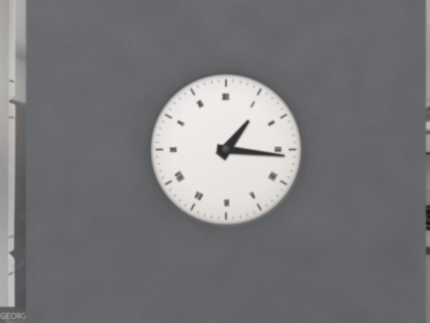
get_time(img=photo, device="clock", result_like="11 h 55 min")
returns 1 h 16 min
